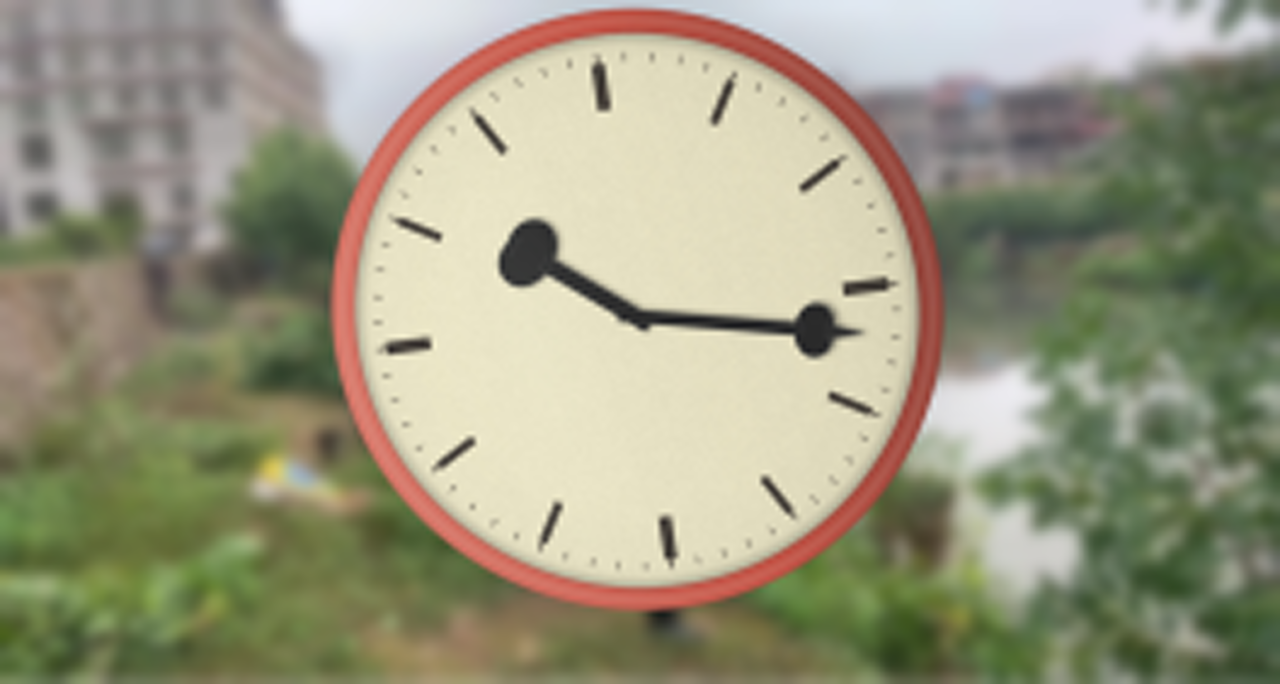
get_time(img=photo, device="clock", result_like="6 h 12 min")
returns 10 h 17 min
